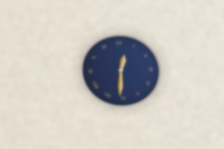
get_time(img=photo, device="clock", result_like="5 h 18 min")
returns 12 h 31 min
